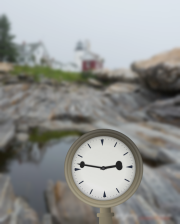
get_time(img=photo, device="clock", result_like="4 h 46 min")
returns 2 h 47 min
